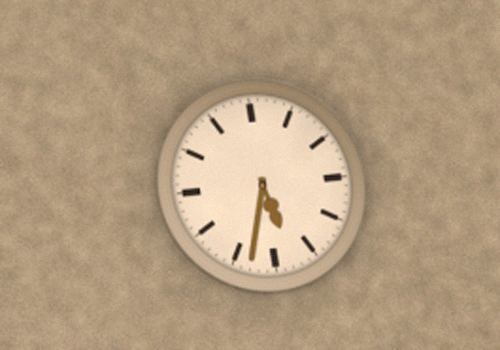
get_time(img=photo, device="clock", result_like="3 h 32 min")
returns 5 h 33 min
